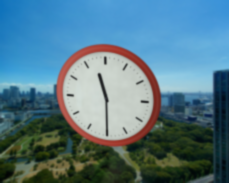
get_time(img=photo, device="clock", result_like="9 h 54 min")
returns 11 h 30 min
